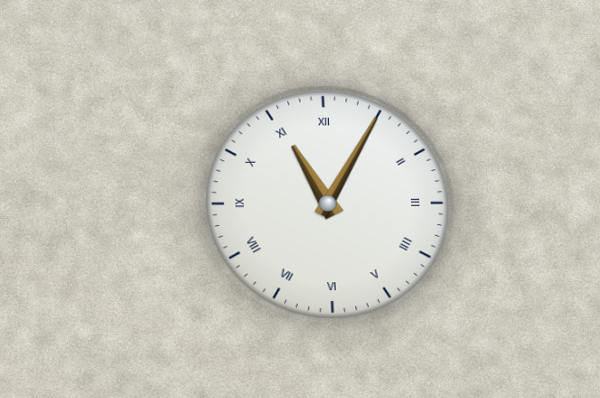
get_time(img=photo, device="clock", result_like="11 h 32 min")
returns 11 h 05 min
